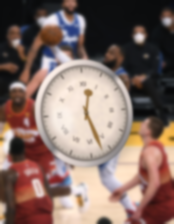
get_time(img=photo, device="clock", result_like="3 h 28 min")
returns 12 h 27 min
